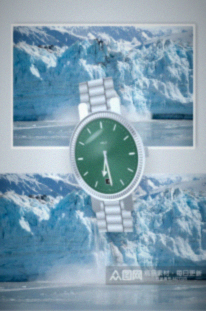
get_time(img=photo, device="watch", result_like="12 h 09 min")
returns 6 h 29 min
